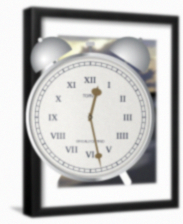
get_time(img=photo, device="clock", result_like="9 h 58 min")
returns 12 h 28 min
